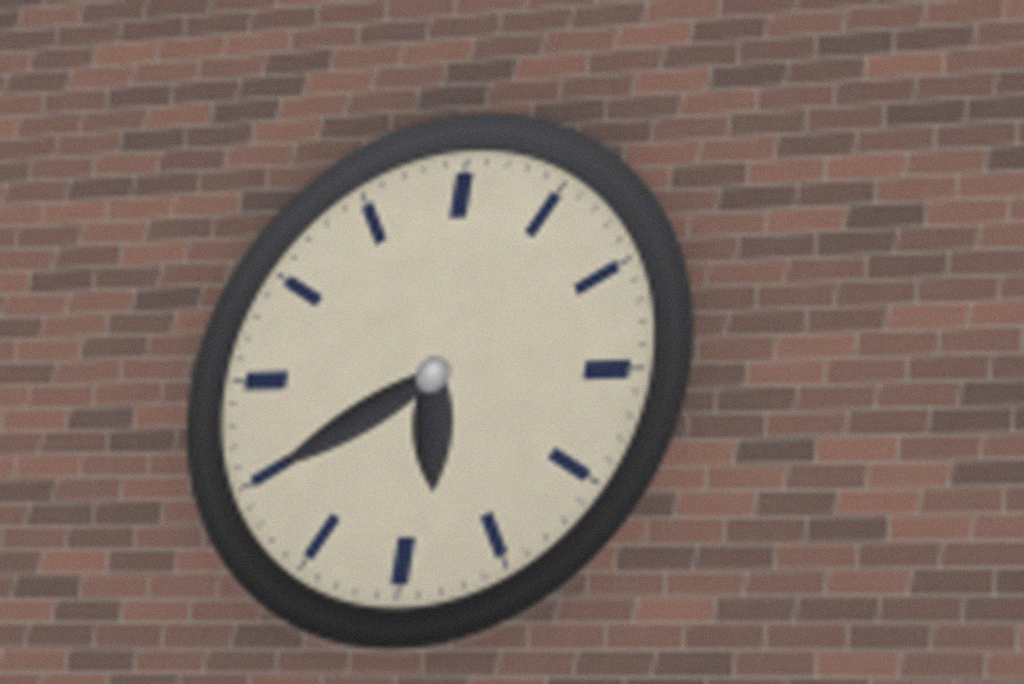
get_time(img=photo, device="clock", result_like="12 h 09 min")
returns 5 h 40 min
